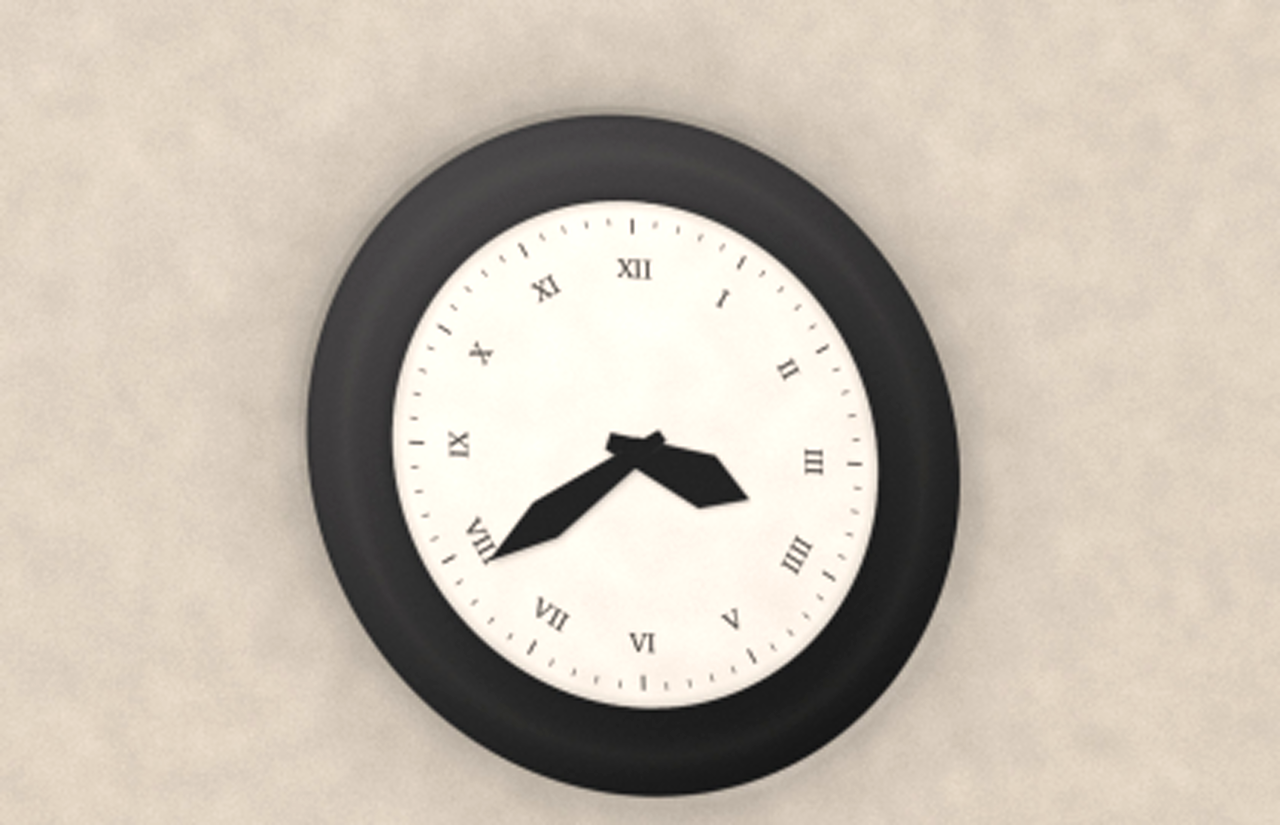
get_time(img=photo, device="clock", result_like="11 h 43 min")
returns 3 h 39 min
